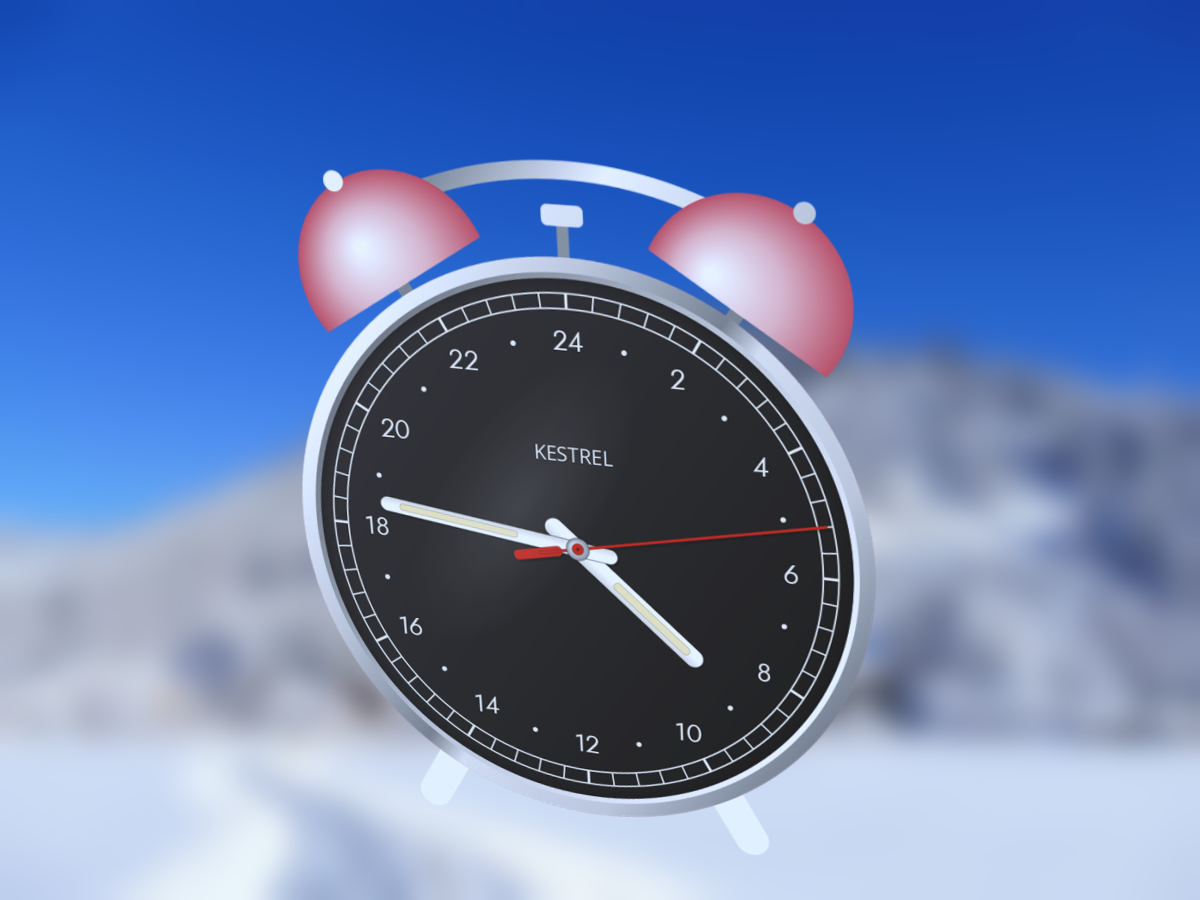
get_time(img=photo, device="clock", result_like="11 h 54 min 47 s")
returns 8 h 46 min 13 s
